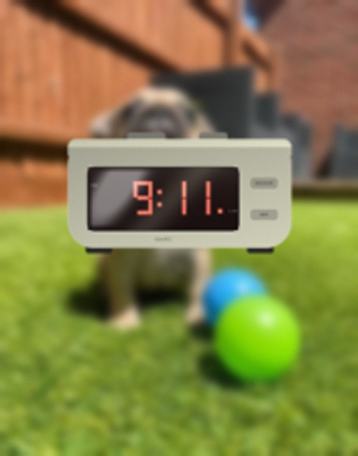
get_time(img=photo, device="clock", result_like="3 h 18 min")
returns 9 h 11 min
